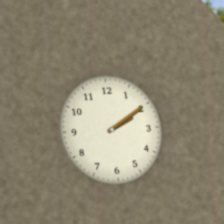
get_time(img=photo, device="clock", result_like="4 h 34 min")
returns 2 h 10 min
